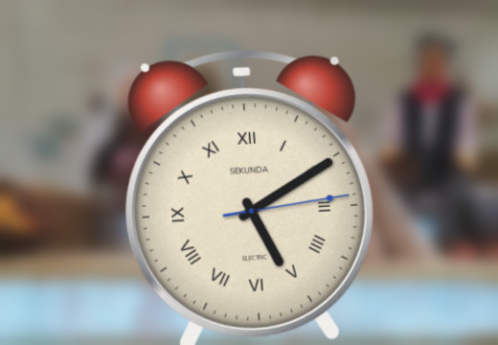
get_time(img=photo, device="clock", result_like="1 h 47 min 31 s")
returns 5 h 10 min 14 s
